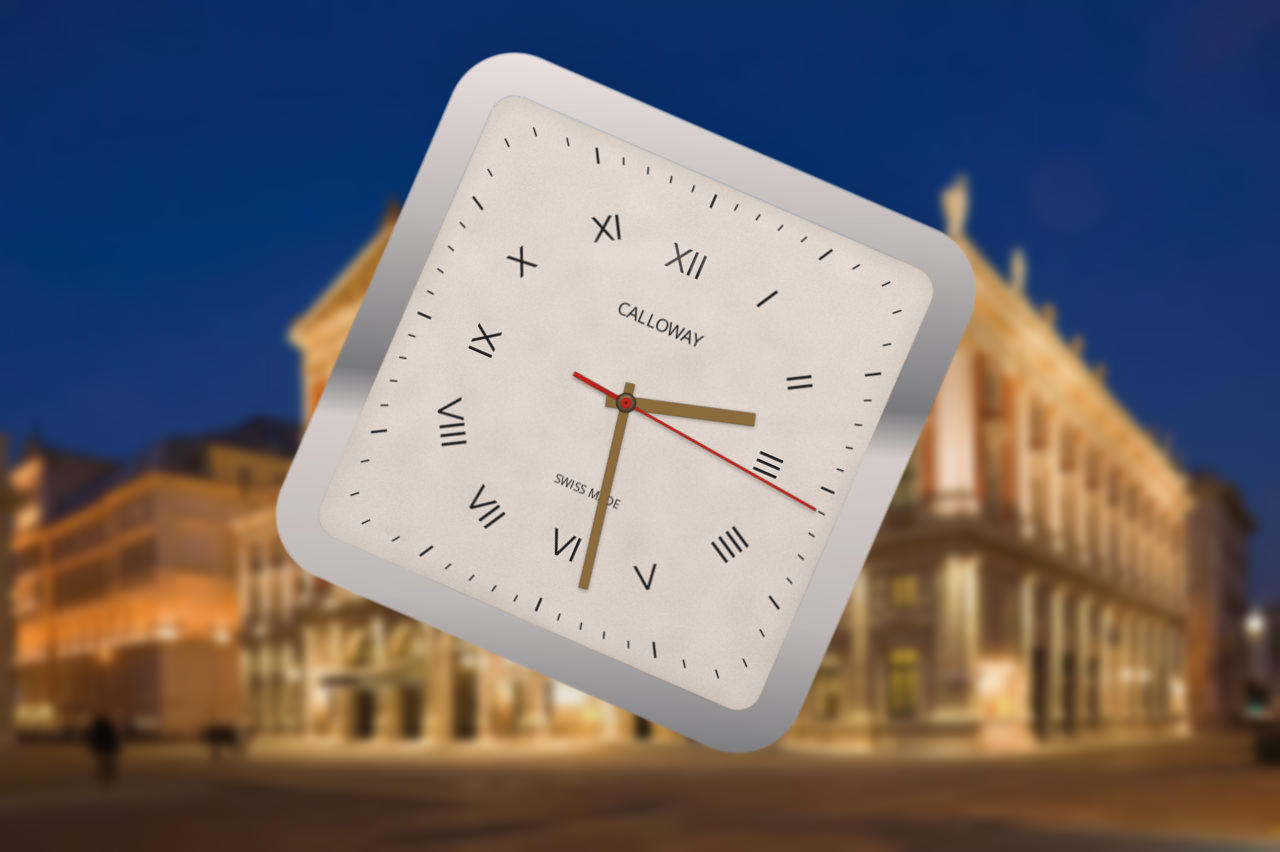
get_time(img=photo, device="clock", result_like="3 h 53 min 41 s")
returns 2 h 28 min 16 s
